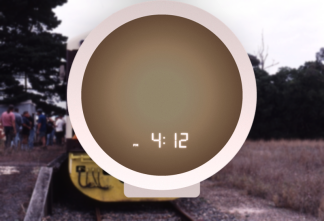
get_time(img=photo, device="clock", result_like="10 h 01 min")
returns 4 h 12 min
